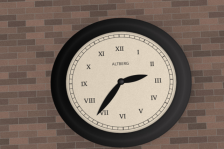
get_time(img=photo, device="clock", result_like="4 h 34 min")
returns 2 h 36 min
